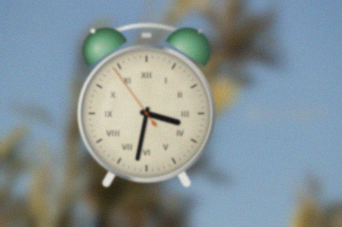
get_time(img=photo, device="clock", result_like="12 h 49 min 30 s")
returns 3 h 31 min 54 s
